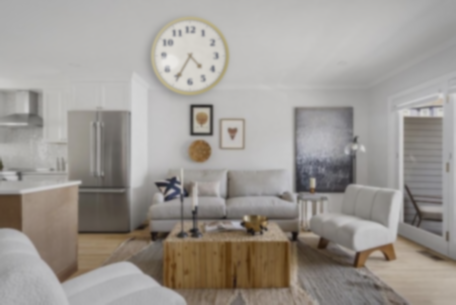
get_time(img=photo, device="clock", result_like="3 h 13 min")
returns 4 h 35 min
